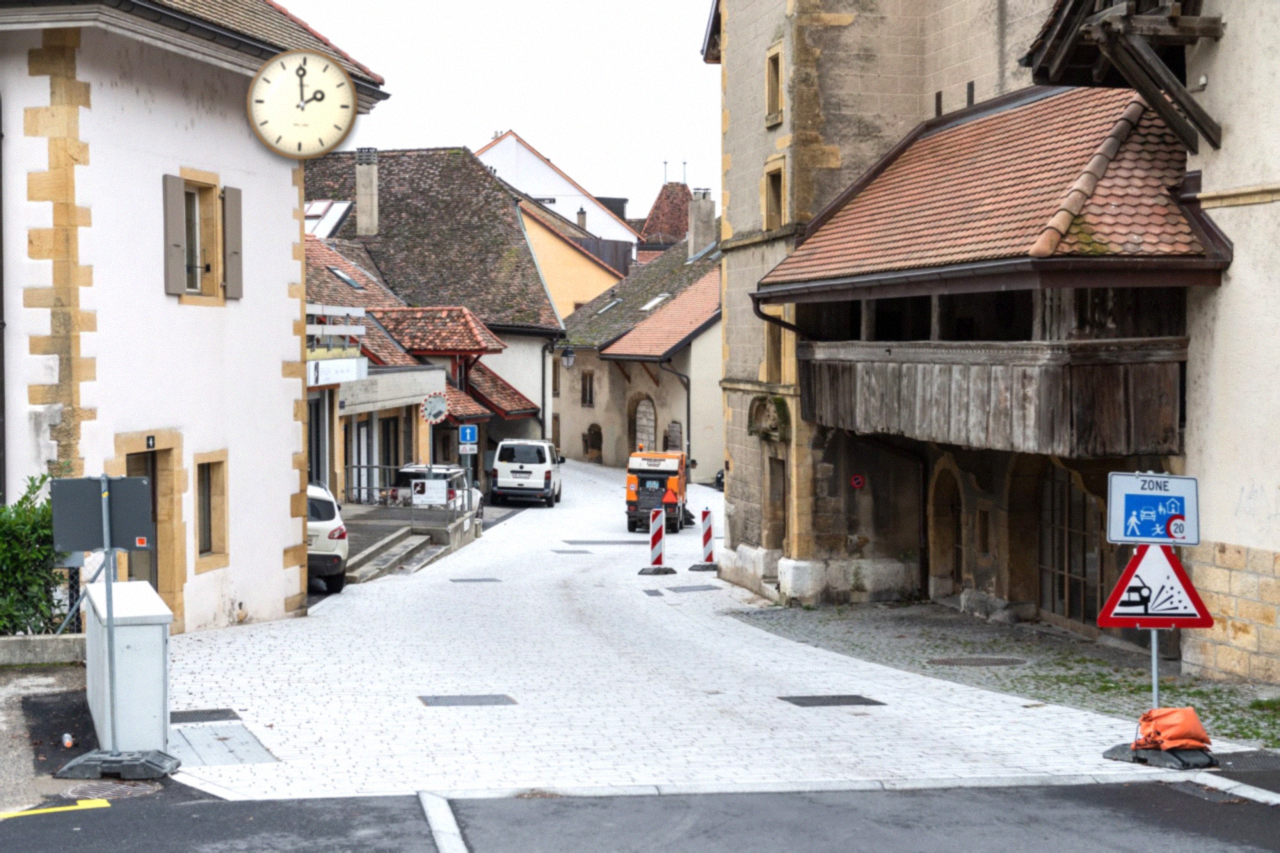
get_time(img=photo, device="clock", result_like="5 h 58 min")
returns 1 h 59 min
